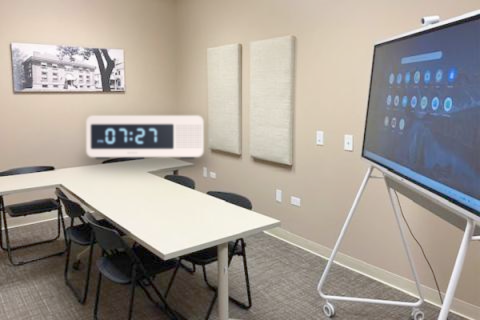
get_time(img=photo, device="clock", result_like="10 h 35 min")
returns 7 h 27 min
